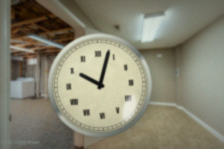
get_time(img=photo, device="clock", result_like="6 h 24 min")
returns 10 h 03 min
